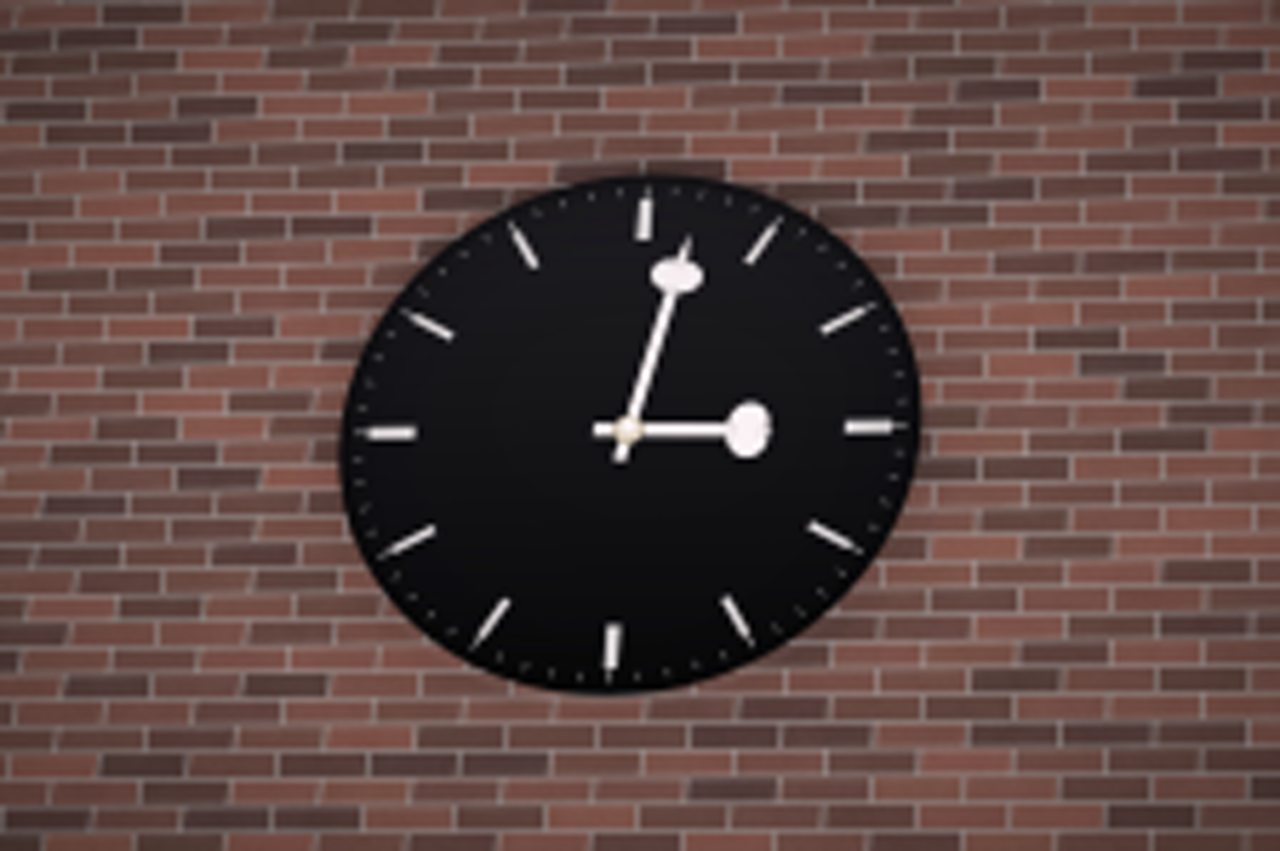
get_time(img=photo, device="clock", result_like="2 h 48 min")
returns 3 h 02 min
